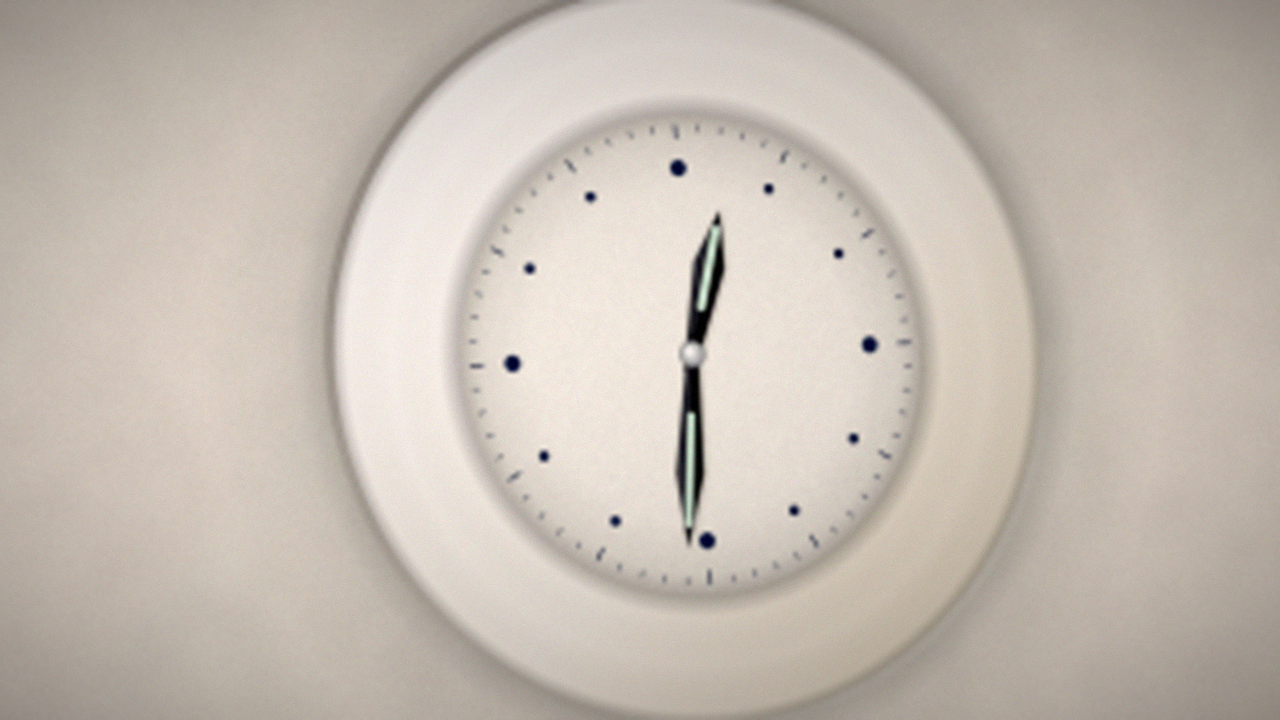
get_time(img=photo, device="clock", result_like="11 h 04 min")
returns 12 h 31 min
